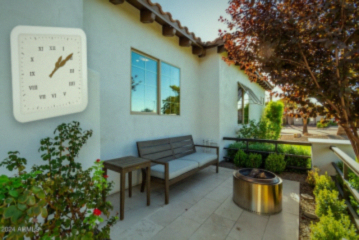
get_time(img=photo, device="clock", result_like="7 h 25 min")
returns 1 h 09 min
